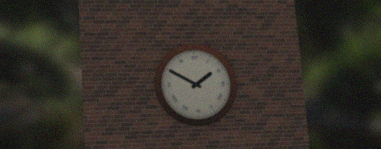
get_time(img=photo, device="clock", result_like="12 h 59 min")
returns 1 h 50 min
